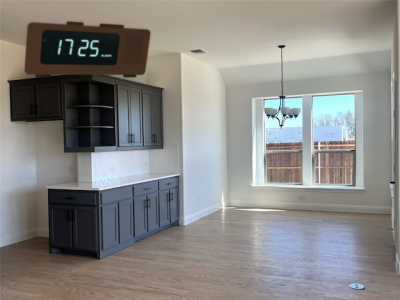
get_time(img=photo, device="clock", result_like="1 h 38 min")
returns 17 h 25 min
